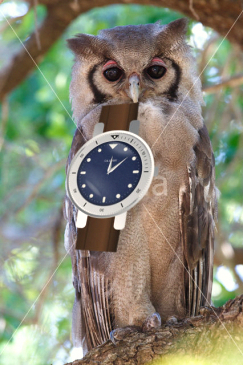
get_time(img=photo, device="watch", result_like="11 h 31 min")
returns 12 h 08 min
